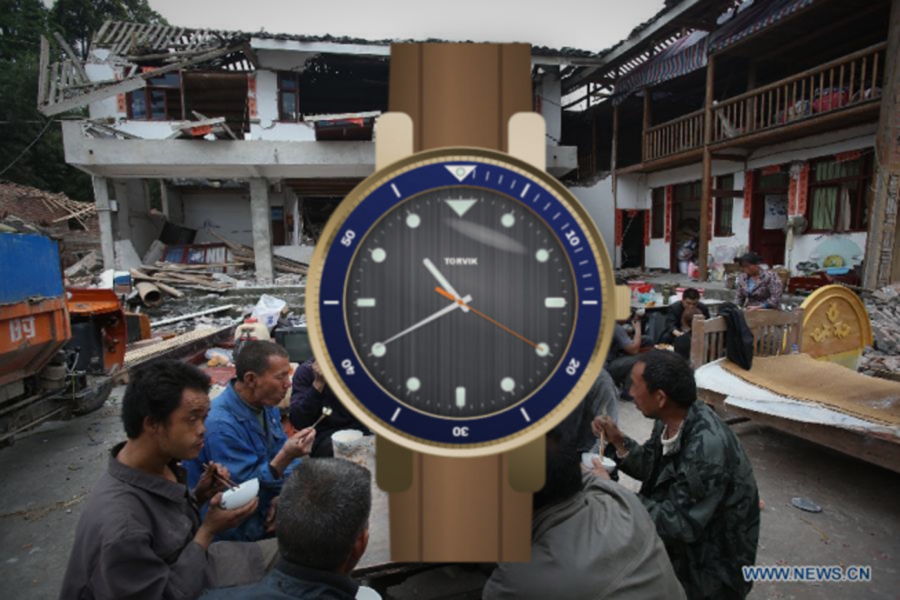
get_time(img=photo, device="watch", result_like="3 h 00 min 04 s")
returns 10 h 40 min 20 s
